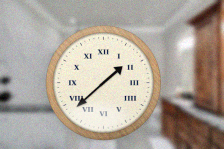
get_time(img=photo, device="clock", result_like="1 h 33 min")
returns 1 h 38 min
